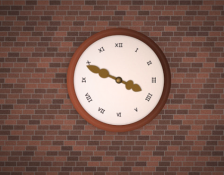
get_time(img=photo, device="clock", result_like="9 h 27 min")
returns 3 h 49 min
